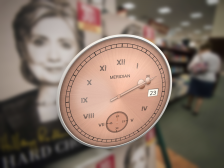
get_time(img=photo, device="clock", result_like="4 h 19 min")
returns 2 h 11 min
